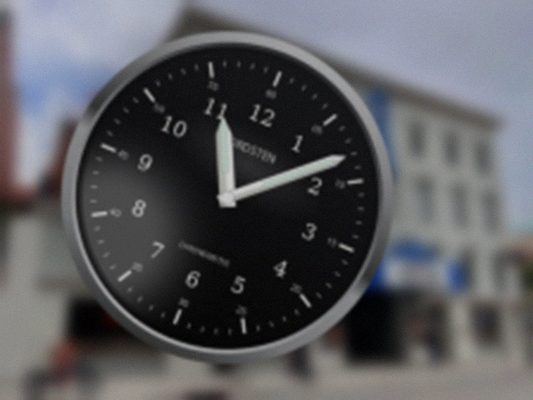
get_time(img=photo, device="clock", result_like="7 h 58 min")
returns 11 h 08 min
